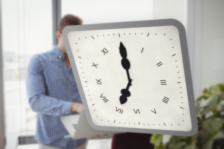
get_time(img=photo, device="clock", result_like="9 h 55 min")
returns 7 h 00 min
